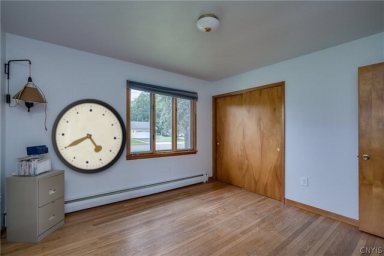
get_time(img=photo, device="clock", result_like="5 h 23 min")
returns 4 h 40 min
